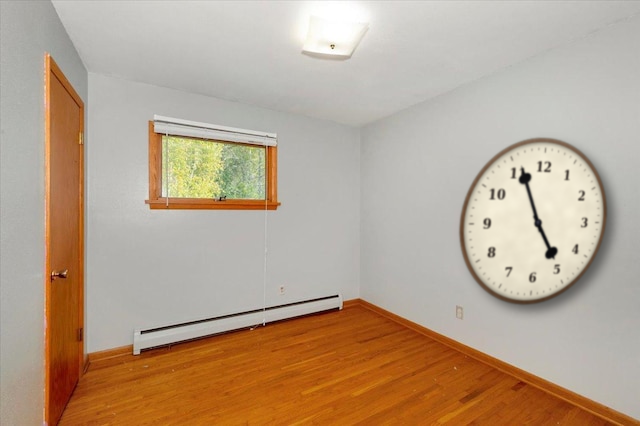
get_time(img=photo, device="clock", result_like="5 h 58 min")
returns 4 h 56 min
